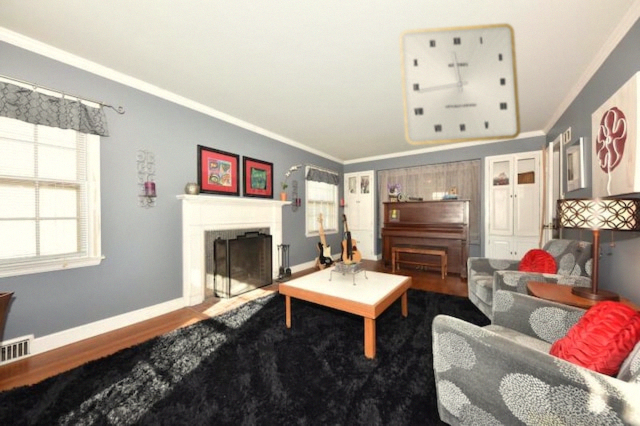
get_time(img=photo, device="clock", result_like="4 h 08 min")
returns 11 h 44 min
